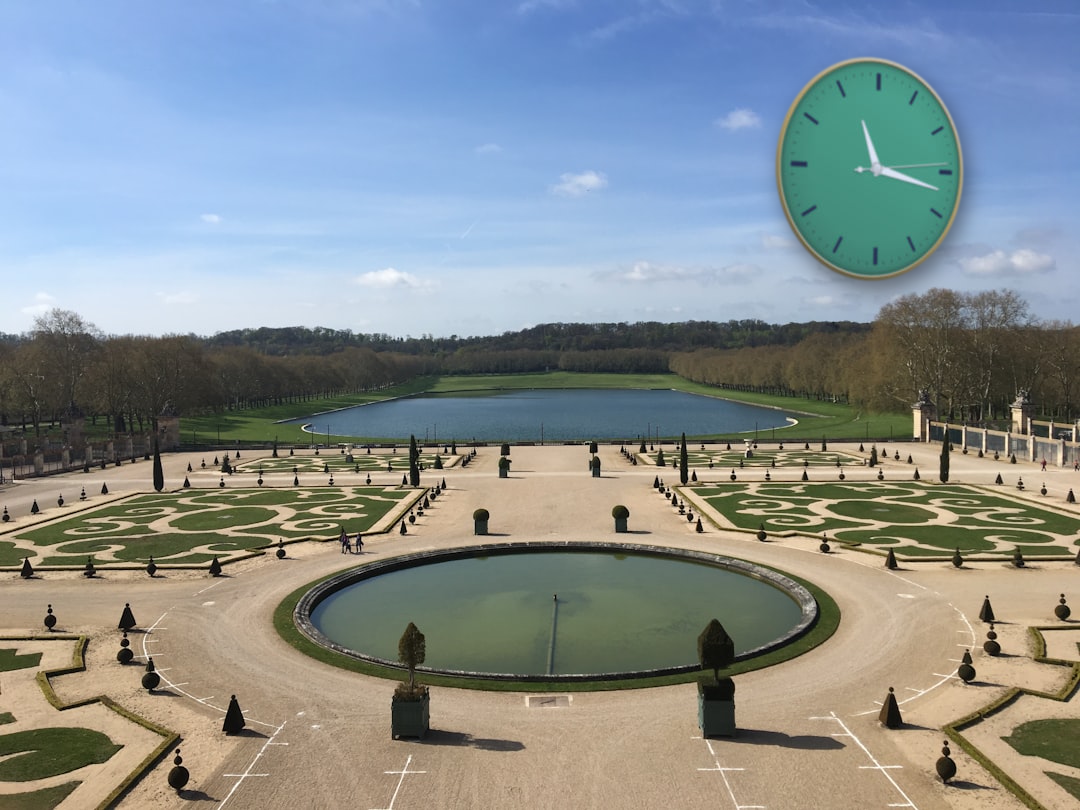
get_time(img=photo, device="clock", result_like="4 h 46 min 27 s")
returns 11 h 17 min 14 s
